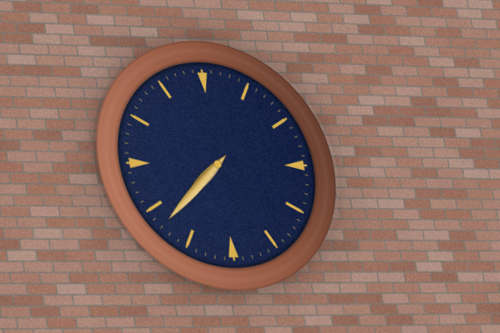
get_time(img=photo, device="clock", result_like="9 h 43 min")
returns 7 h 38 min
